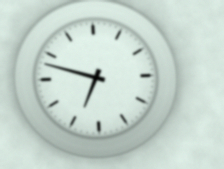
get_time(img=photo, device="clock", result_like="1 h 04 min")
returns 6 h 48 min
